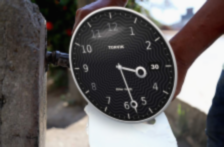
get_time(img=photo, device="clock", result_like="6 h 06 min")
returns 3 h 28 min
